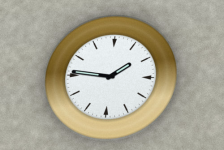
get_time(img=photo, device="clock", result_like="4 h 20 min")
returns 1 h 46 min
